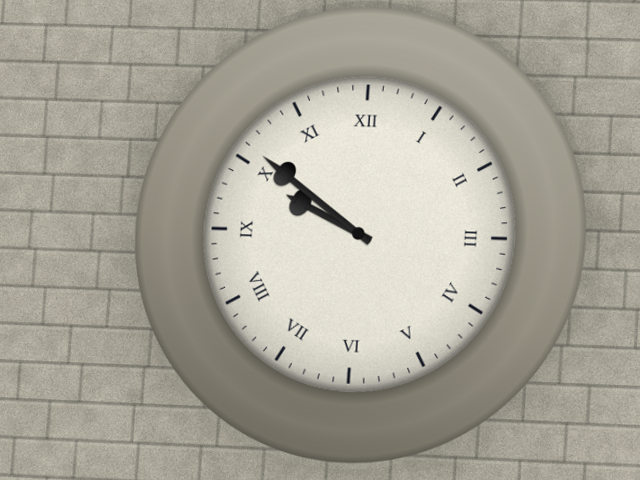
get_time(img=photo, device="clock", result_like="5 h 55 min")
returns 9 h 51 min
